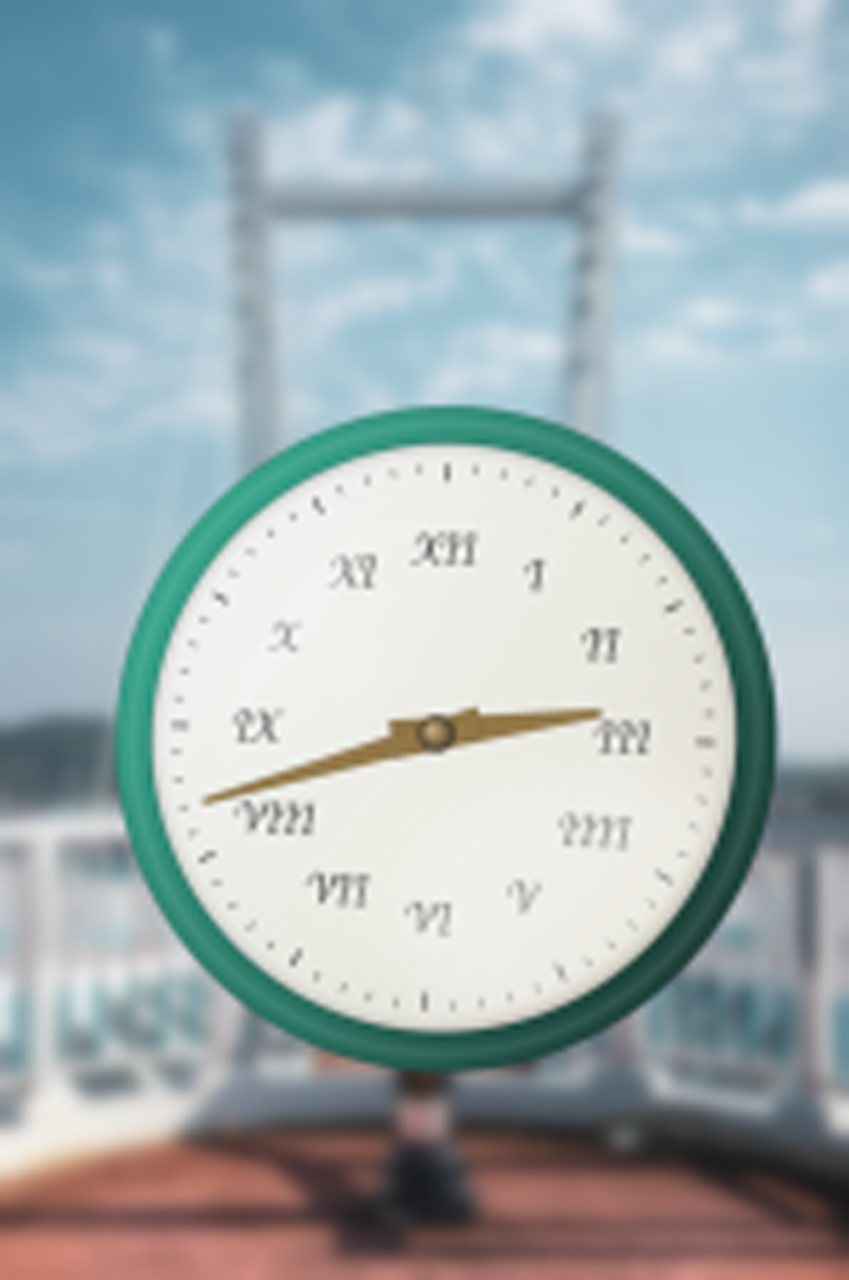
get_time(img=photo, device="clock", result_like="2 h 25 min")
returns 2 h 42 min
